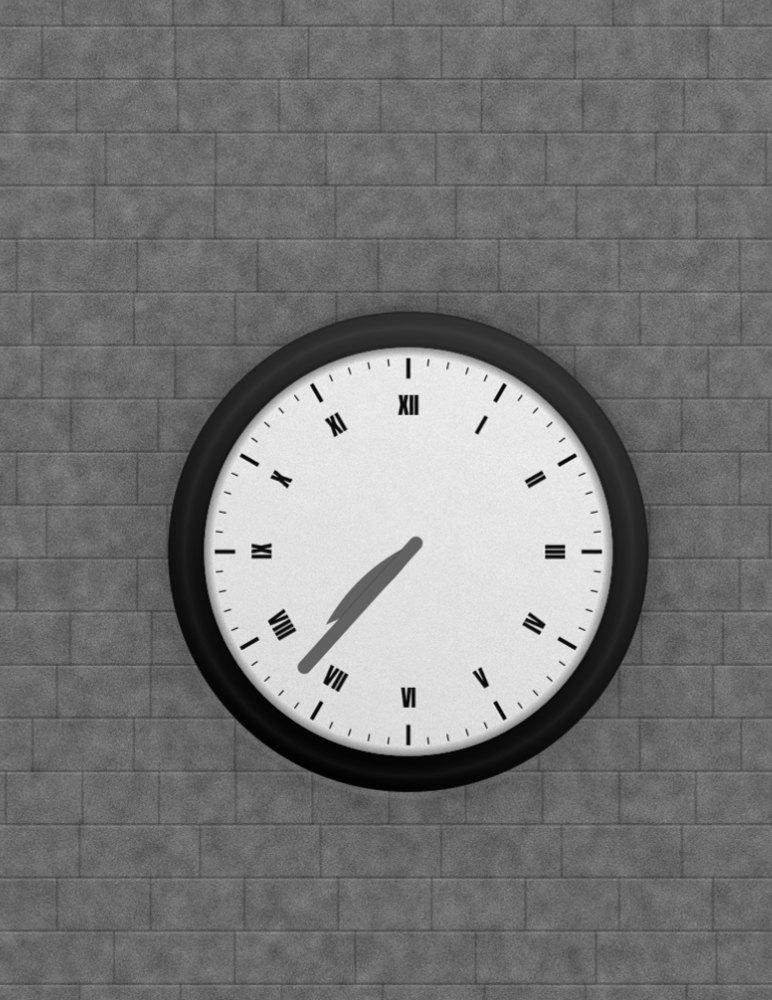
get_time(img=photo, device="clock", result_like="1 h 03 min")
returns 7 h 37 min
